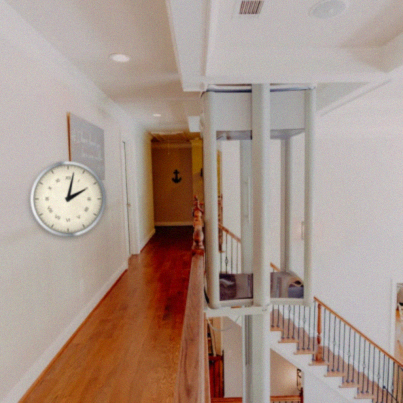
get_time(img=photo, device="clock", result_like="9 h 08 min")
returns 2 h 02 min
